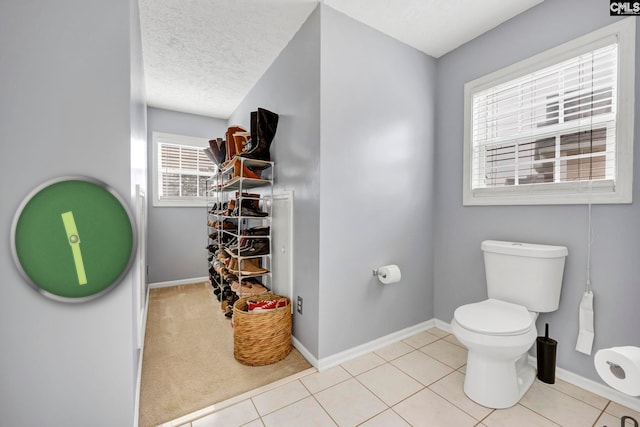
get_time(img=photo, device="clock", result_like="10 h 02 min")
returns 11 h 28 min
